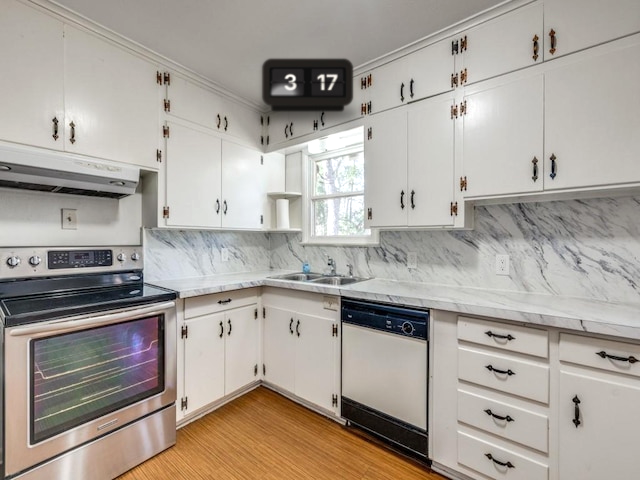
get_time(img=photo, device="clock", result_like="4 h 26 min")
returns 3 h 17 min
